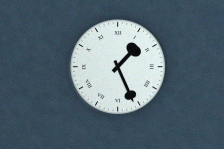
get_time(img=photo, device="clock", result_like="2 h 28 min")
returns 1 h 26 min
